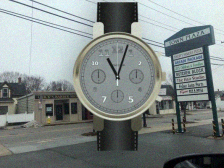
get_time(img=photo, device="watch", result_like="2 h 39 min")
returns 11 h 03 min
